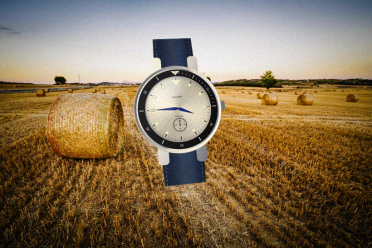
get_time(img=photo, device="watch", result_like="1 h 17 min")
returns 3 h 45 min
